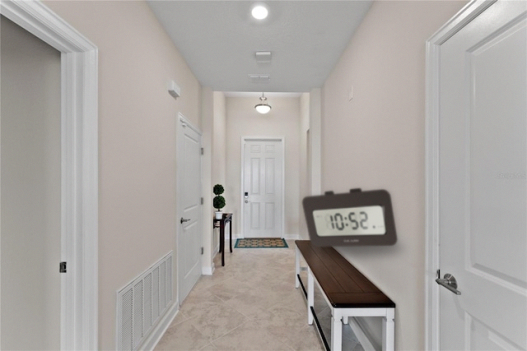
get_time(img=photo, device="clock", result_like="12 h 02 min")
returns 10 h 52 min
